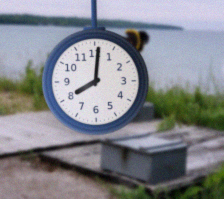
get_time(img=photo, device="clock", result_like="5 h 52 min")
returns 8 h 01 min
